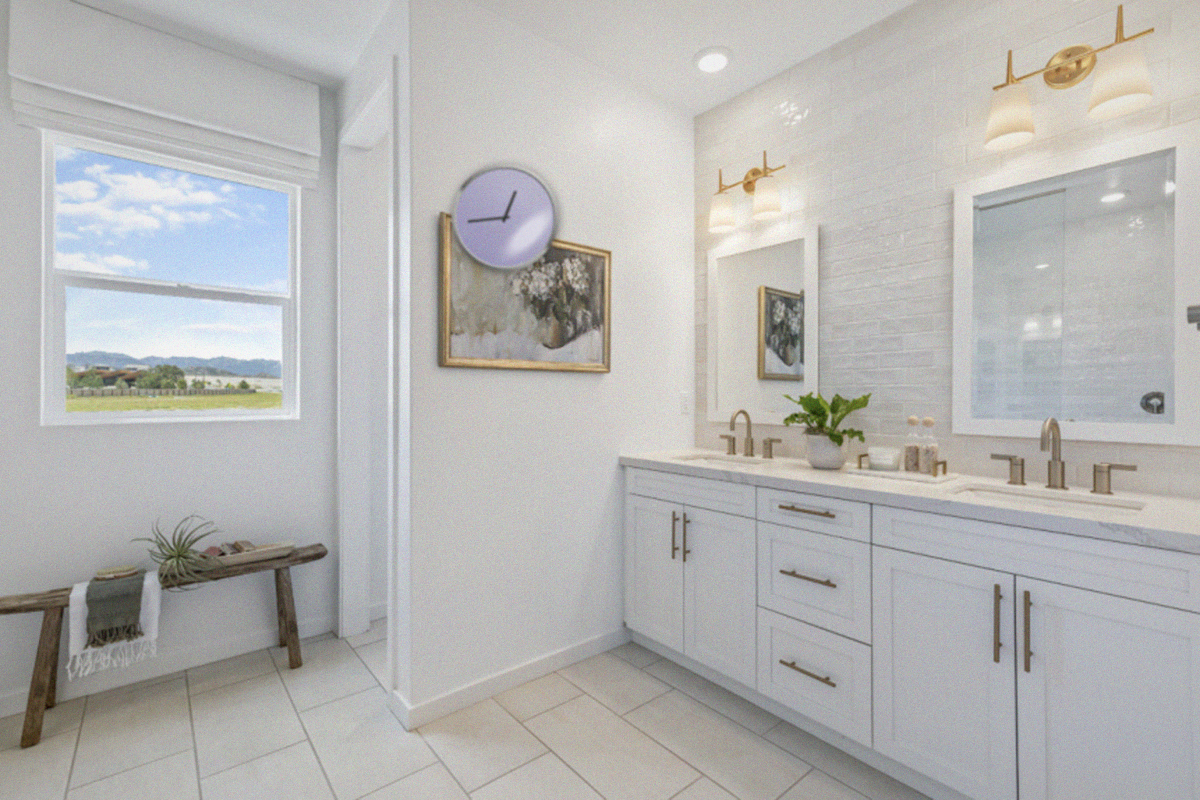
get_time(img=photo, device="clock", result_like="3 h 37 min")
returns 12 h 44 min
